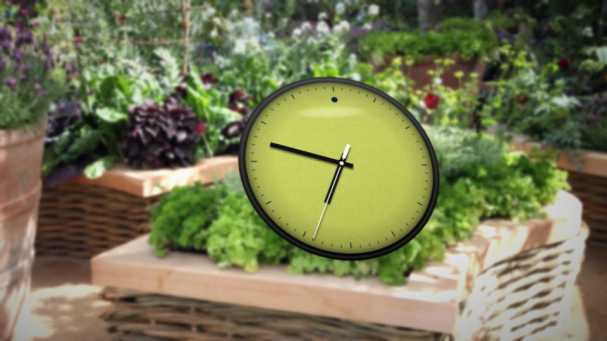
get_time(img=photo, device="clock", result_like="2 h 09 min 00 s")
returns 6 h 47 min 34 s
